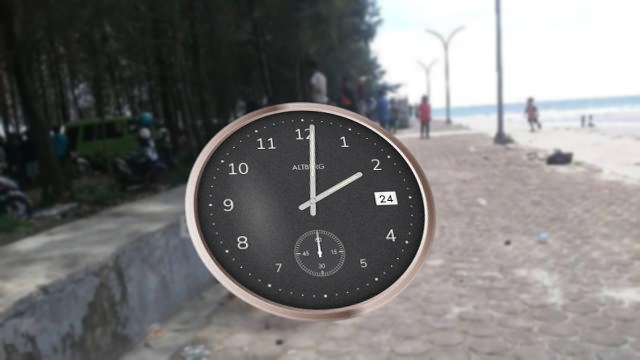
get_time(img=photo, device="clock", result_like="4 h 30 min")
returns 2 h 01 min
